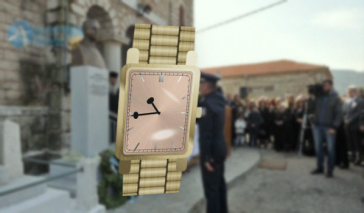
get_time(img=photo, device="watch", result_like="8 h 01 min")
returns 10 h 44 min
